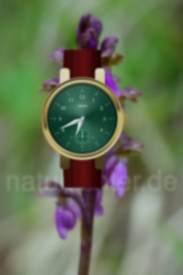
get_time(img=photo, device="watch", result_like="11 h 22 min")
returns 6 h 41 min
